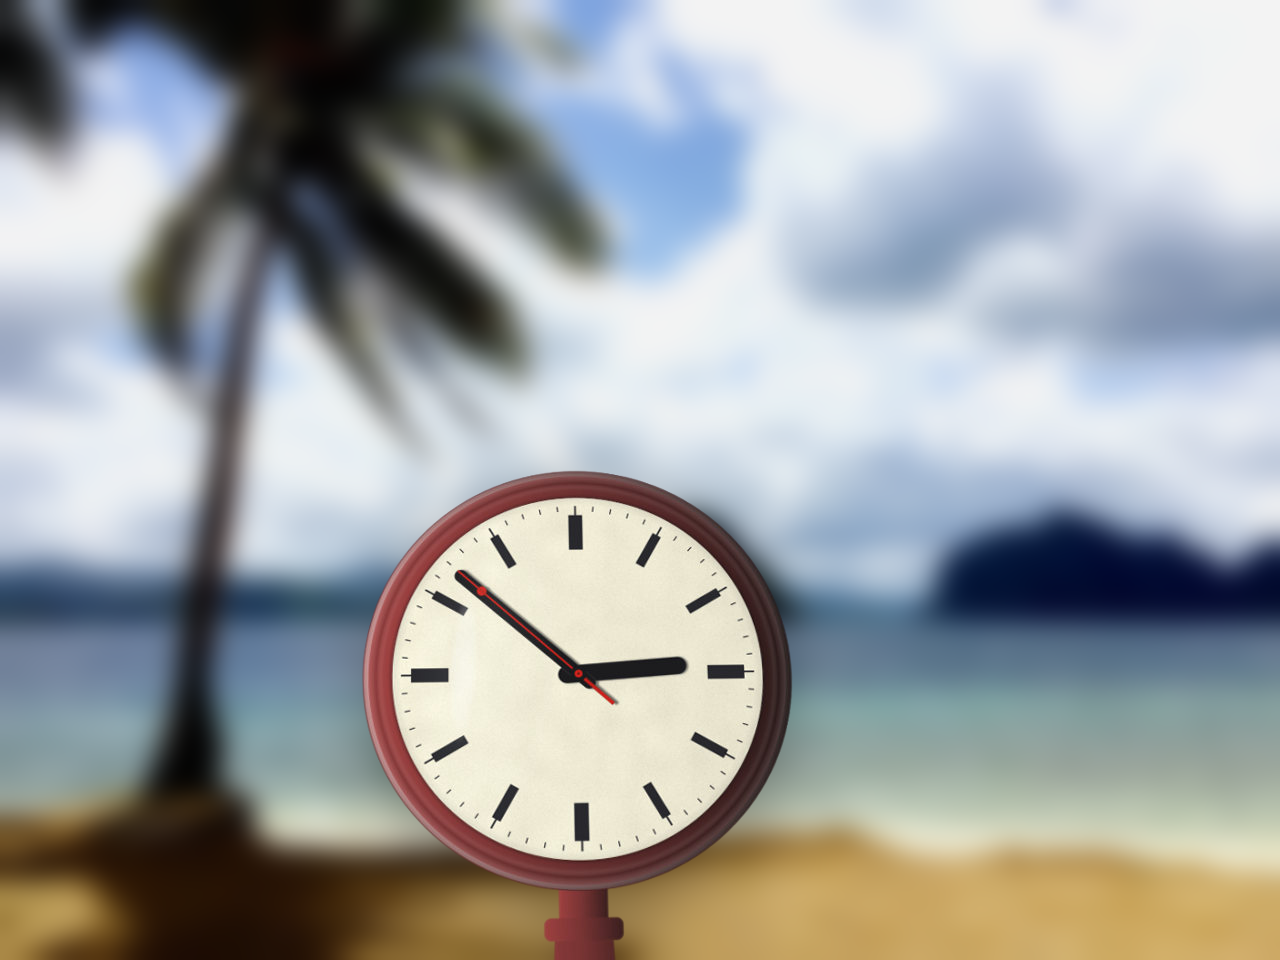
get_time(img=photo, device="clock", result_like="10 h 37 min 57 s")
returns 2 h 51 min 52 s
